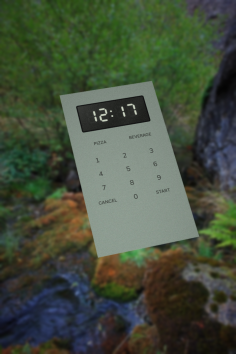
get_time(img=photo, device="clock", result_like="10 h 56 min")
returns 12 h 17 min
